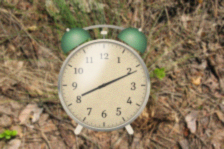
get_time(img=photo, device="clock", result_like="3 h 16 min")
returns 8 h 11 min
